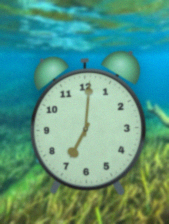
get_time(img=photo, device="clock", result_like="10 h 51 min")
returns 7 h 01 min
